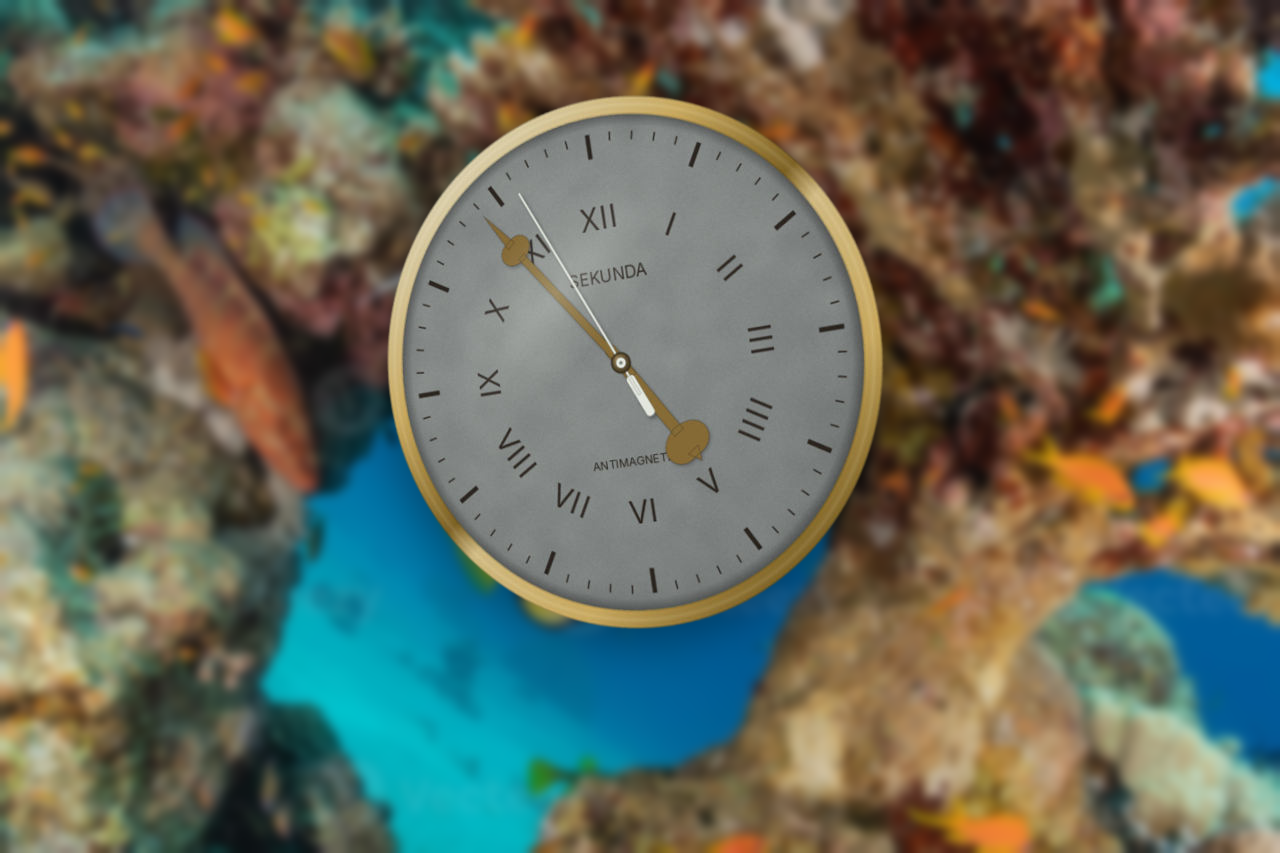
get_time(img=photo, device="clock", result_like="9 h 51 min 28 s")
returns 4 h 53 min 56 s
